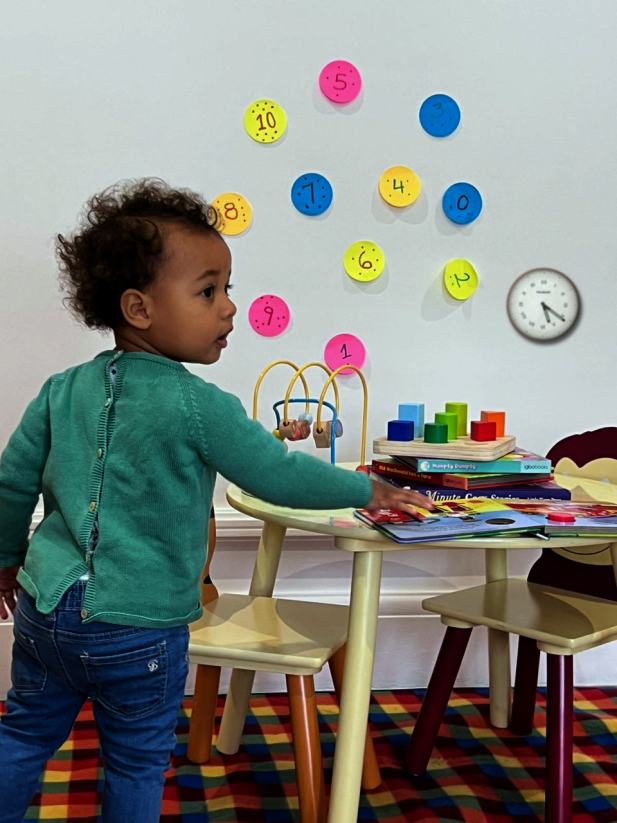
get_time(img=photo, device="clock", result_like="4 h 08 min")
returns 5 h 21 min
